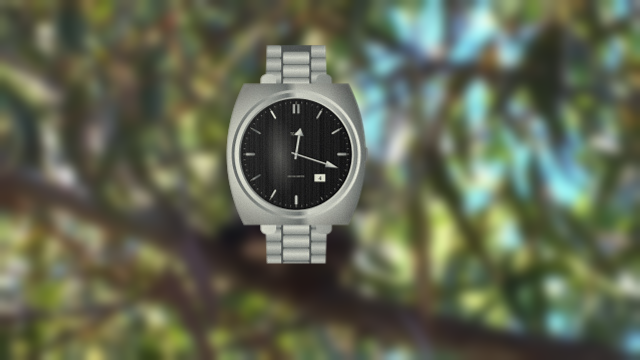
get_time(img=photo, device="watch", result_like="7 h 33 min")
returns 12 h 18 min
